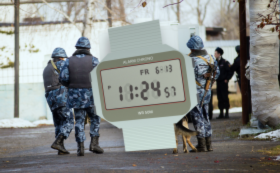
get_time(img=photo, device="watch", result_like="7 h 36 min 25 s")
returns 11 h 24 min 57 s
